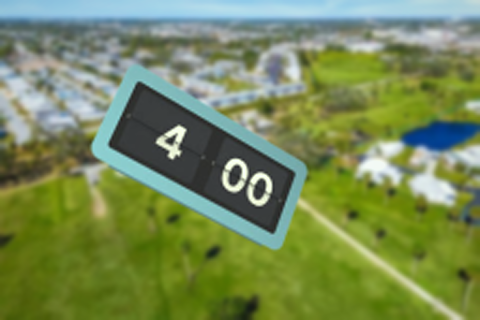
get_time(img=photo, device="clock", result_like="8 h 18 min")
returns 4 h 00 min
